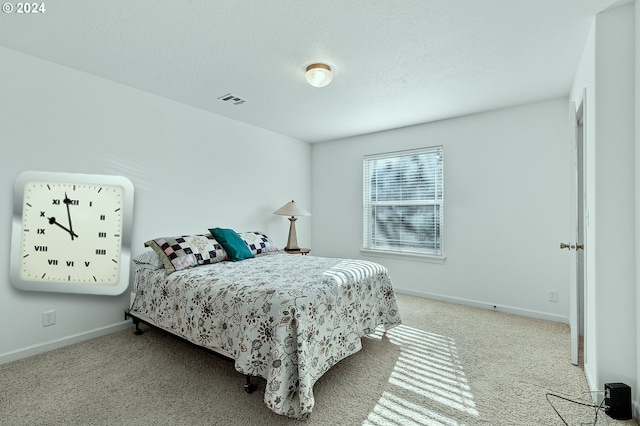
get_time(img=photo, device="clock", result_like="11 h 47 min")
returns 9 h 58 min
